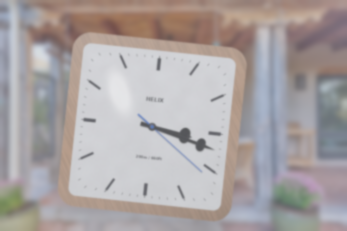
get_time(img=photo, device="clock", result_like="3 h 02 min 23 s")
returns 3 h 17 min 21 s
